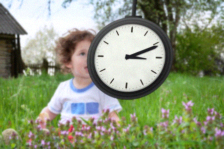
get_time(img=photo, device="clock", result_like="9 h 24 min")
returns 3 h 11 min
